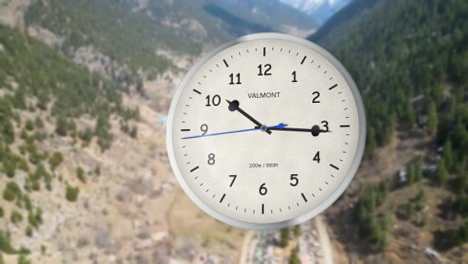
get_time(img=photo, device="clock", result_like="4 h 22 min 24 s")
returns 10 h 15 min 44 s
